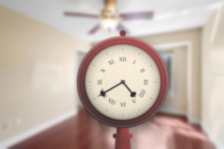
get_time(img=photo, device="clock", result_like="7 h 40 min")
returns 4 h 40 min
